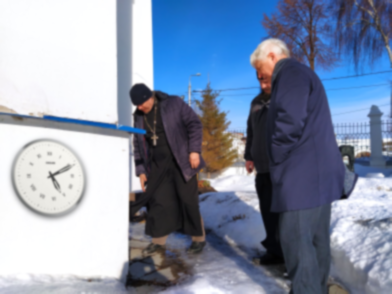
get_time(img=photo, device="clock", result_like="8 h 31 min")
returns 5 h 11 min
